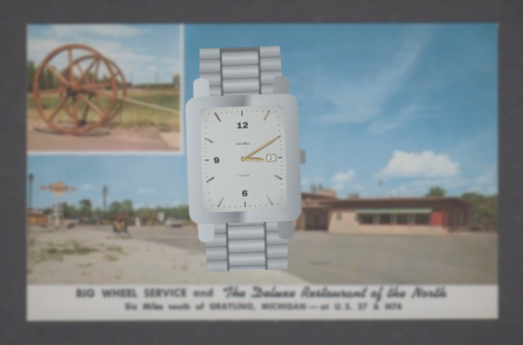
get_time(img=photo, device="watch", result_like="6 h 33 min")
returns 3 h 10 min
